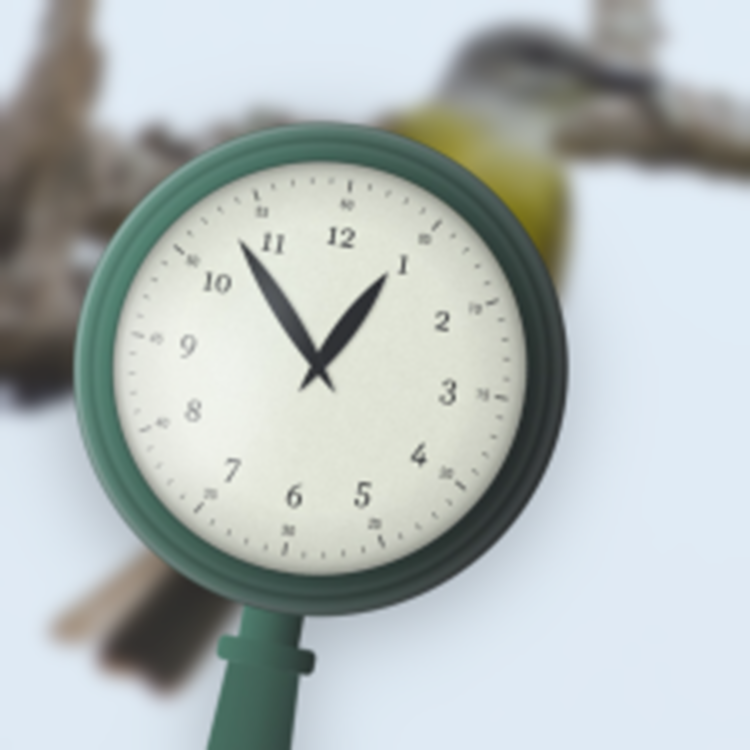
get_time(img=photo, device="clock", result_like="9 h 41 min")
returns 12 h 53 min
